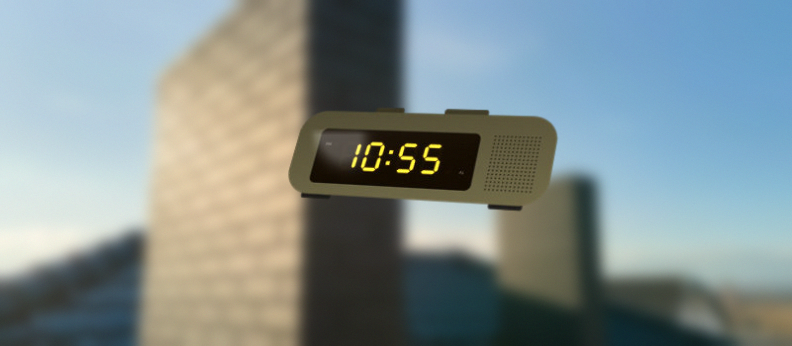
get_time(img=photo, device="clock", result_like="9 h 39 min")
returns 10 h 55 min
